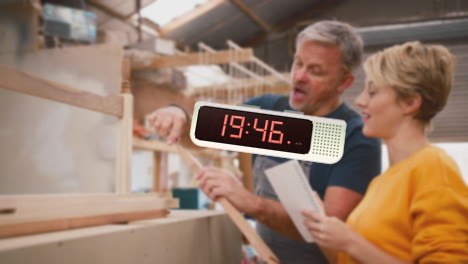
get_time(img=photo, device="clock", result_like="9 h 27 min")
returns 19 h 46 min
